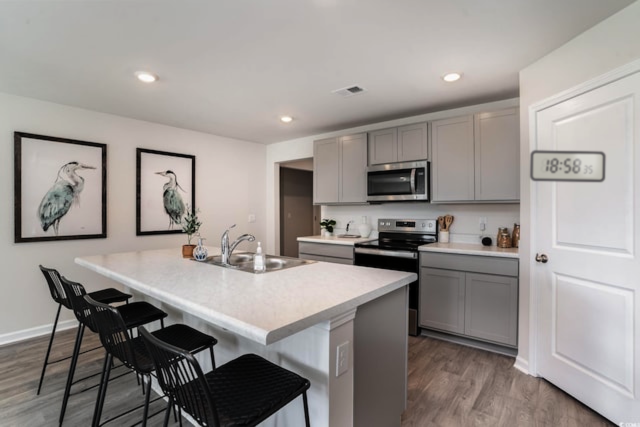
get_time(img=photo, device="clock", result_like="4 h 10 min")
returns 18 h 58 min
